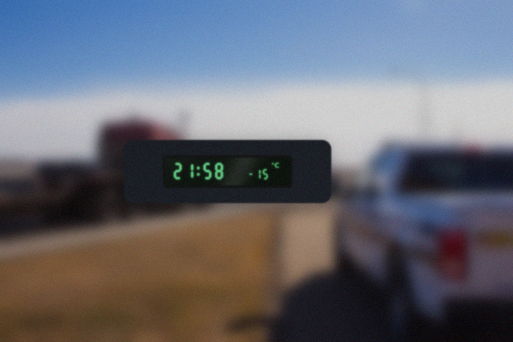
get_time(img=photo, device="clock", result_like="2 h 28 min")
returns 21 h 58 min
